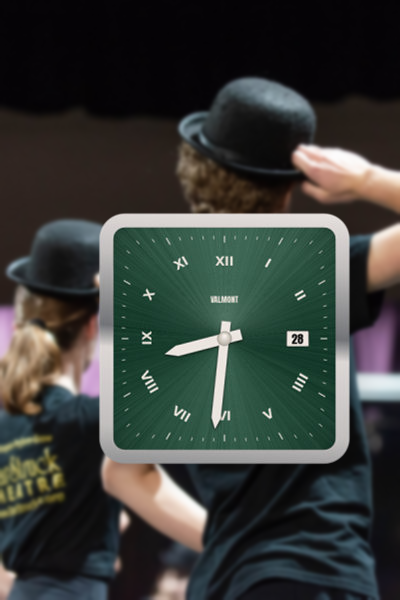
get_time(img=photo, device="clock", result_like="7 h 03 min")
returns 8 h 31 min
